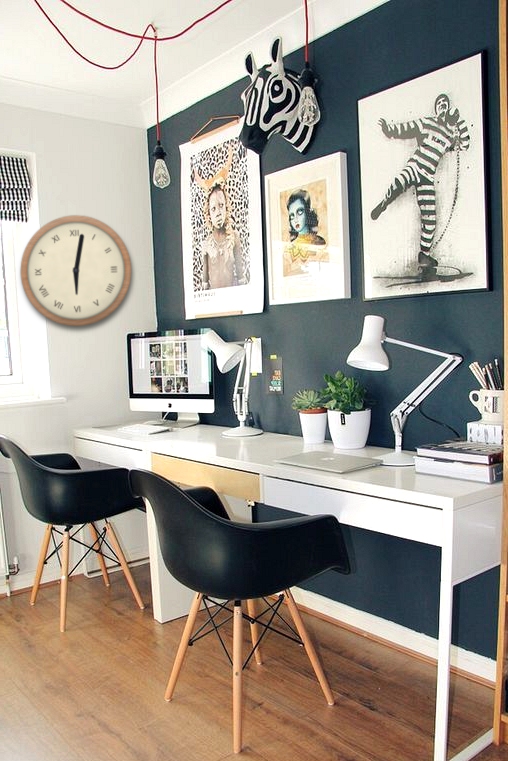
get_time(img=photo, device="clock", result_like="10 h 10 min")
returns 6 h 02 min
